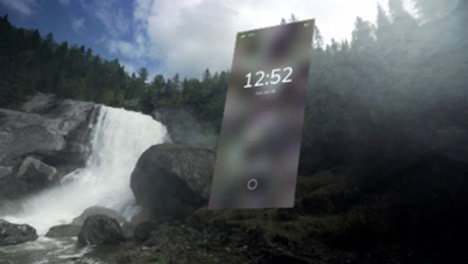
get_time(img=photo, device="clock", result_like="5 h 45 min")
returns 12 h 52 min
